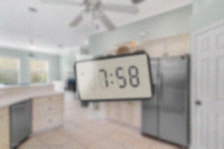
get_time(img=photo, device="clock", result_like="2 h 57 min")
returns 7 h 58 min
